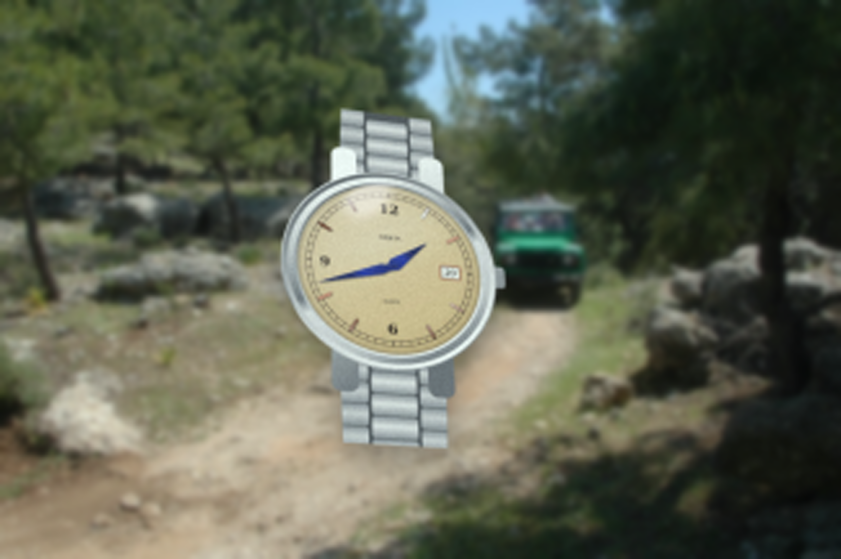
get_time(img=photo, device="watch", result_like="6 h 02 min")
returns 1 h 42 min
